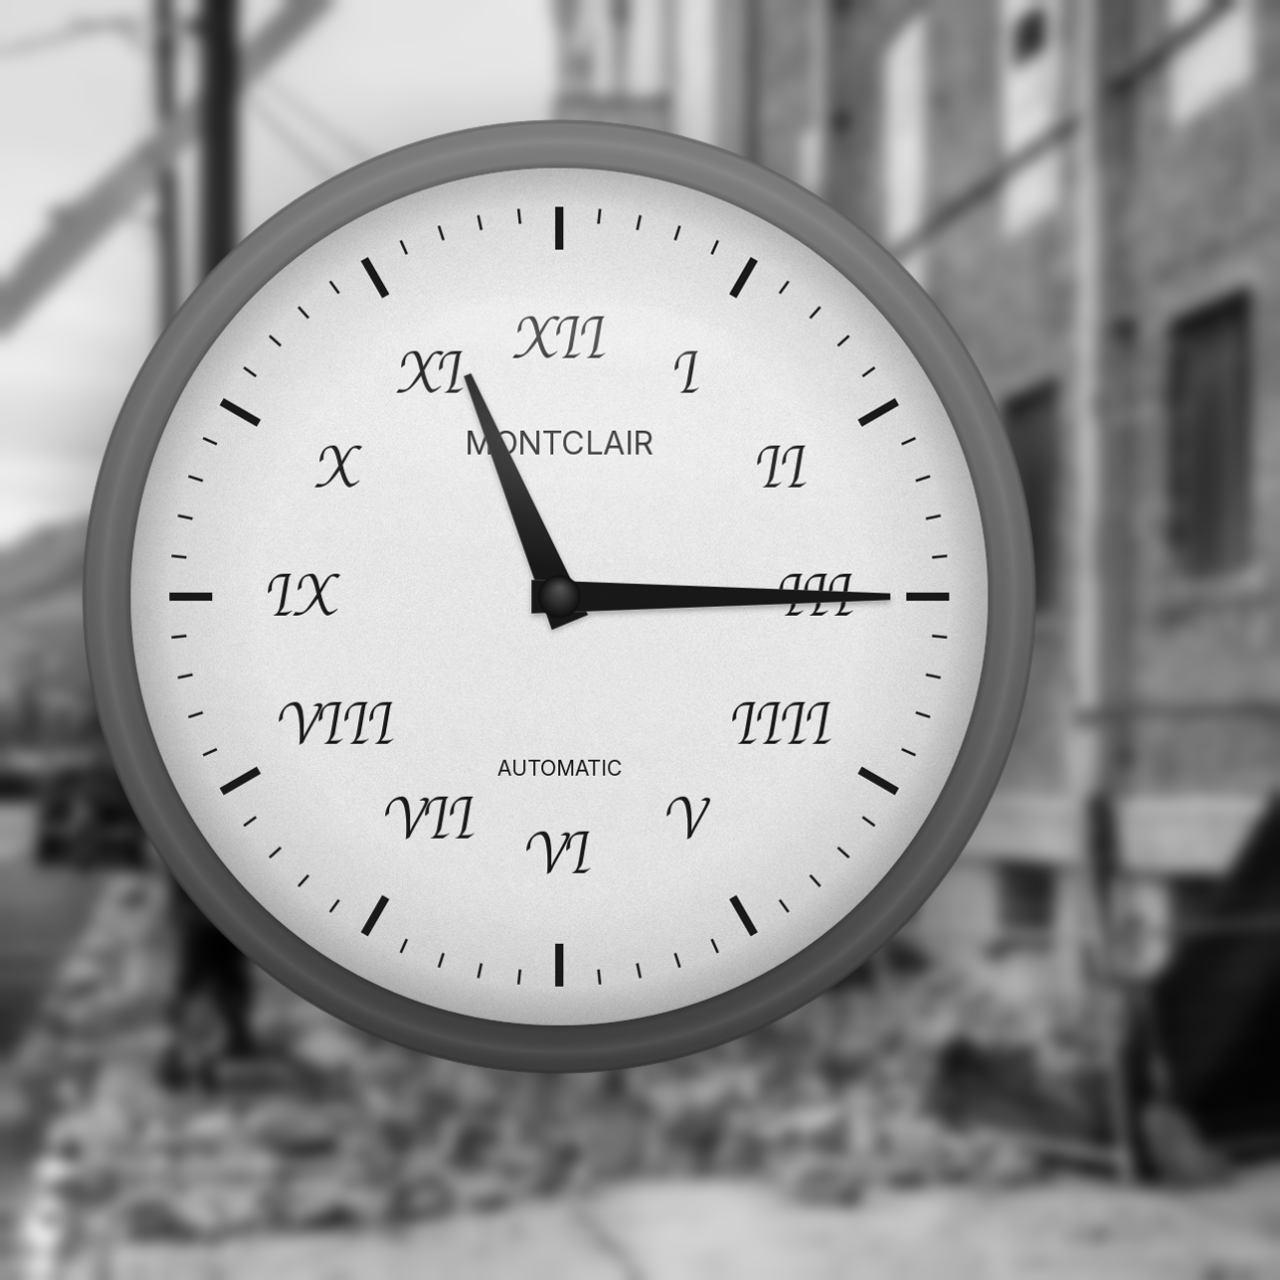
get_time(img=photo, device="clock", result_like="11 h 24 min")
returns 11 h 15 min
